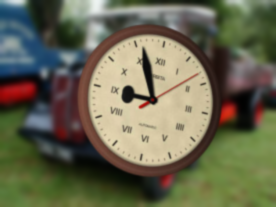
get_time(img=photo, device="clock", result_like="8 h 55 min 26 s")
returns 8 h 56 min 08 s
